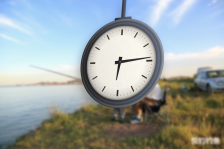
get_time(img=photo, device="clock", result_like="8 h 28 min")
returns 6 h 14 min
